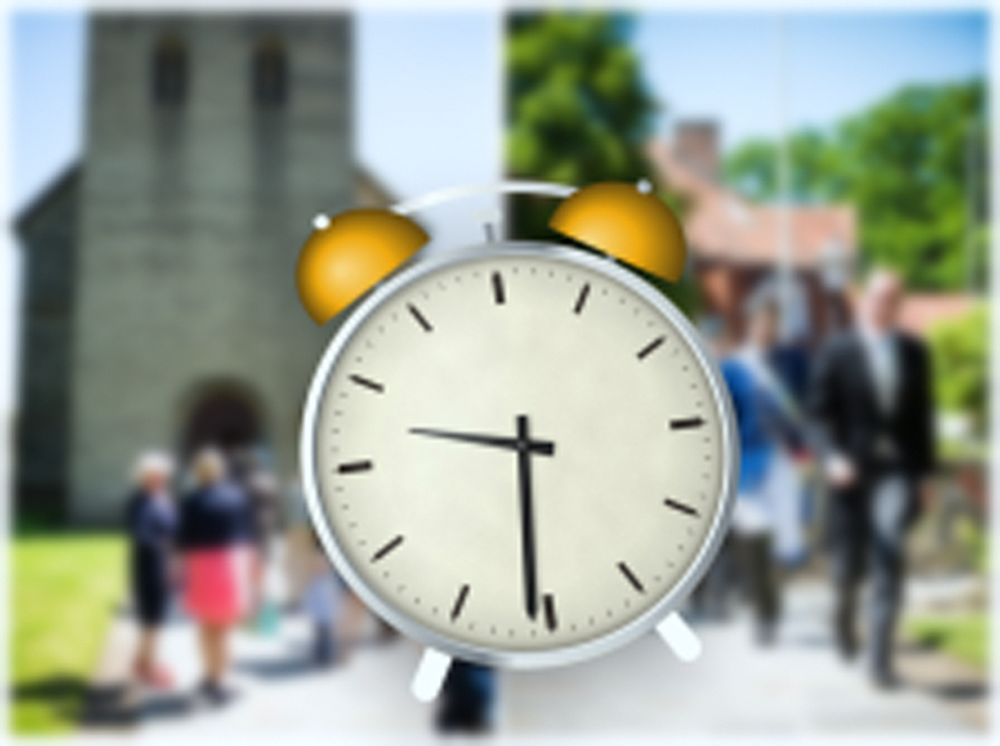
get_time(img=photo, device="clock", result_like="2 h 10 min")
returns 9 h 31 min
